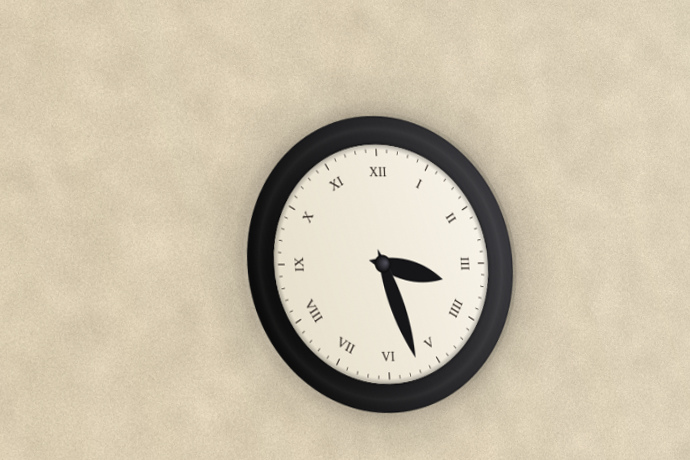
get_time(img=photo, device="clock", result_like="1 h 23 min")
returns 3 h 27 min
